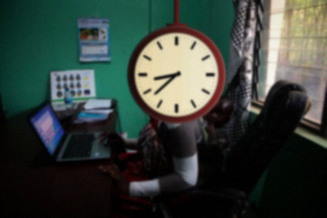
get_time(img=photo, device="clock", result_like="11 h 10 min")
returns 8 h 38 min
